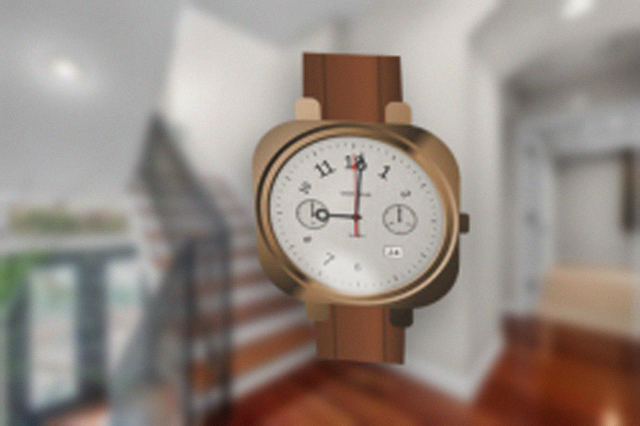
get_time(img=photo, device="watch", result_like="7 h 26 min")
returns 9 h 01 min
